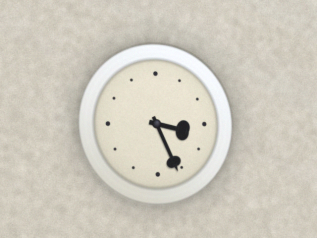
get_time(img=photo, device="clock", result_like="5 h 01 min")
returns 3 h 26 min
